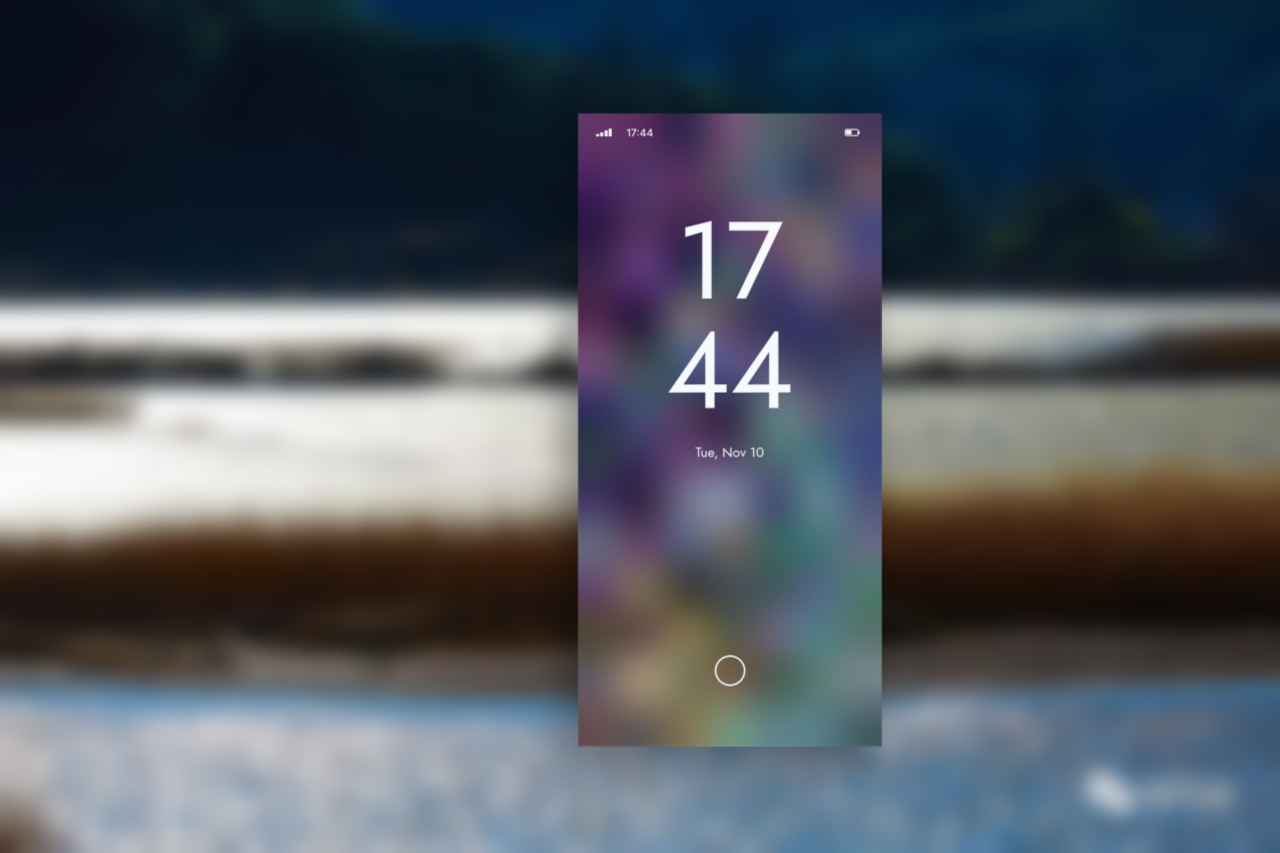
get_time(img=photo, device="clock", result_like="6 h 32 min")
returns 17 h 44 min
